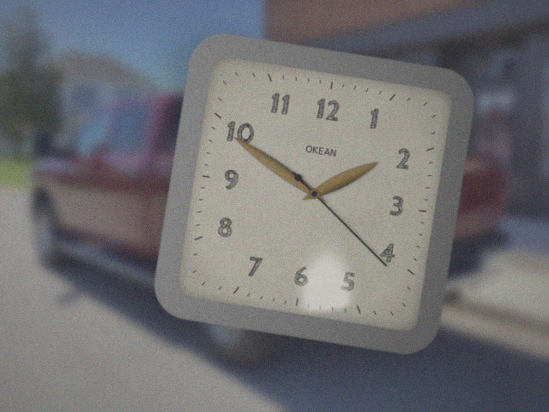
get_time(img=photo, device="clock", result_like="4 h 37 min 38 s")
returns 1 h 49 min 21 s
